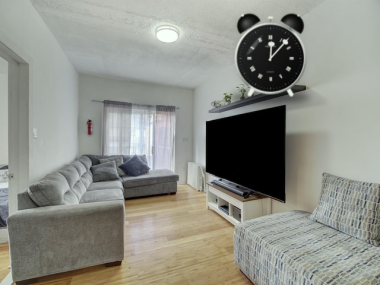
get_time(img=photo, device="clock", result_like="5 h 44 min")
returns 12 h 07 min
